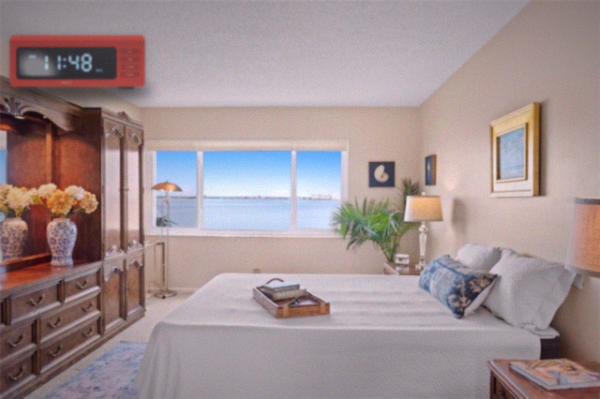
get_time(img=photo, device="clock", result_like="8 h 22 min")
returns 11 h 48 min
